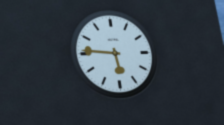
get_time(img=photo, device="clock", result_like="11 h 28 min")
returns 5 h 46 min
